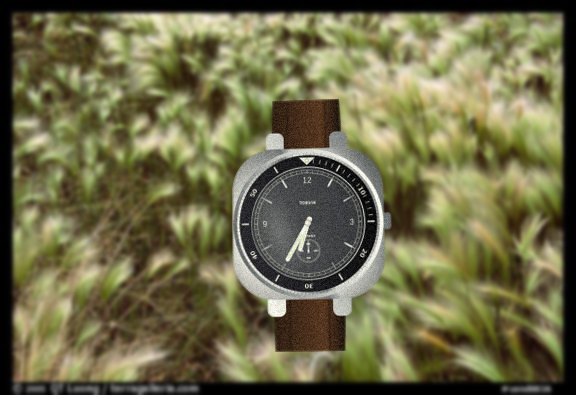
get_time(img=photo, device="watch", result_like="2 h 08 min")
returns 6 h 35 min
